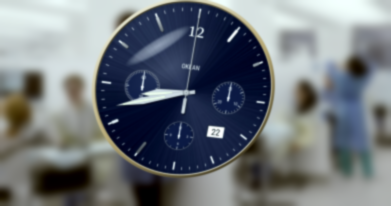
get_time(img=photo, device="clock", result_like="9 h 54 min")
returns 8 h 42 min
